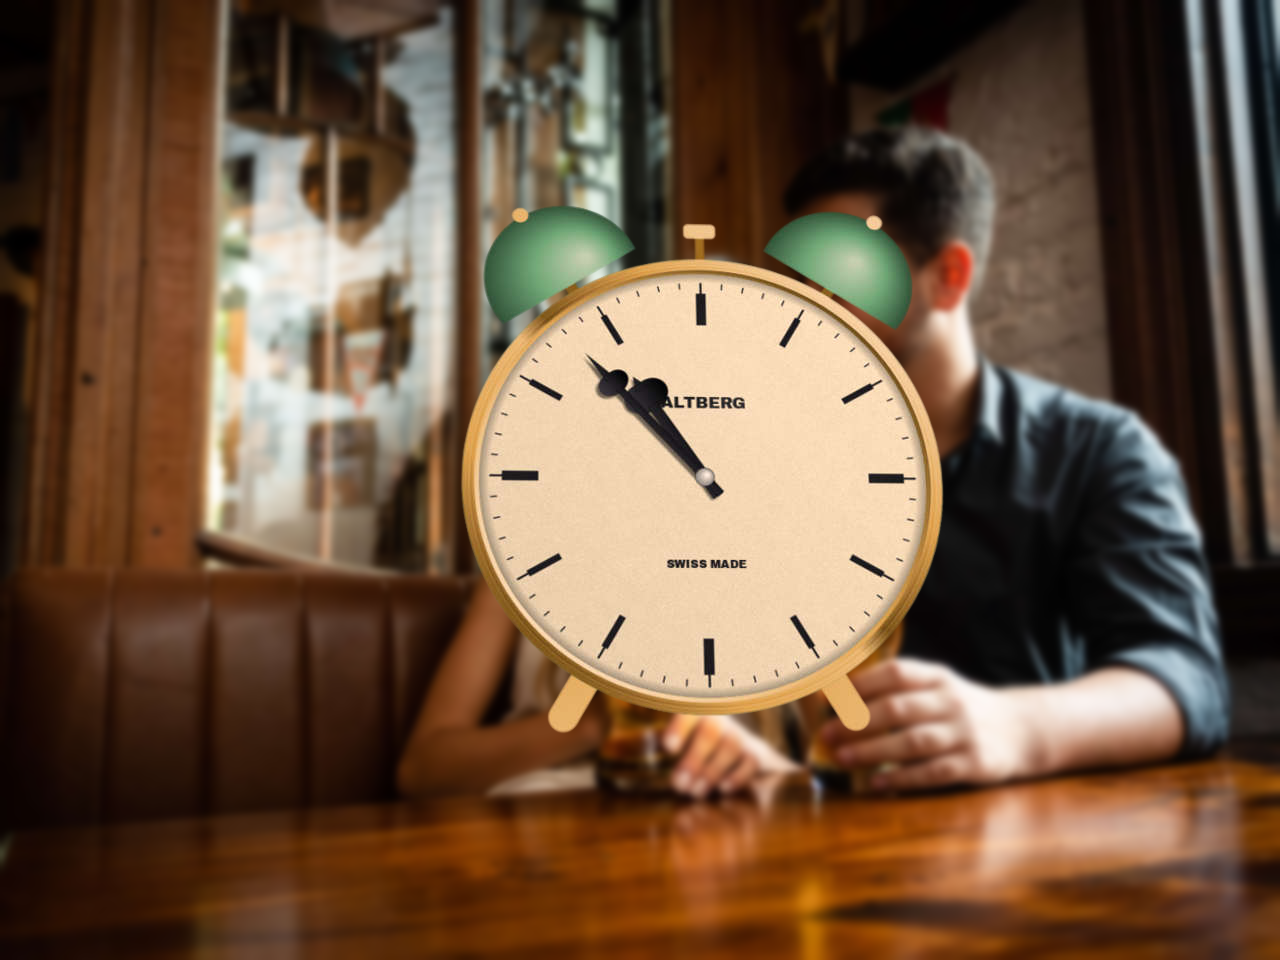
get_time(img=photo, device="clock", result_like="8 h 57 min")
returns 10 h 53 min
